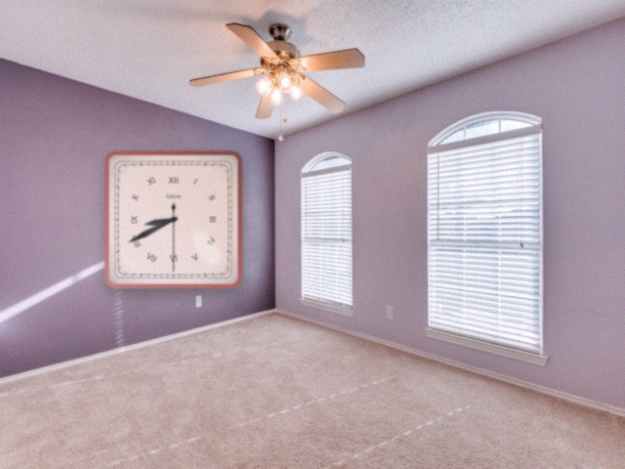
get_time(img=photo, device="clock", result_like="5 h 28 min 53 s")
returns 8 h 40 min 30 s
